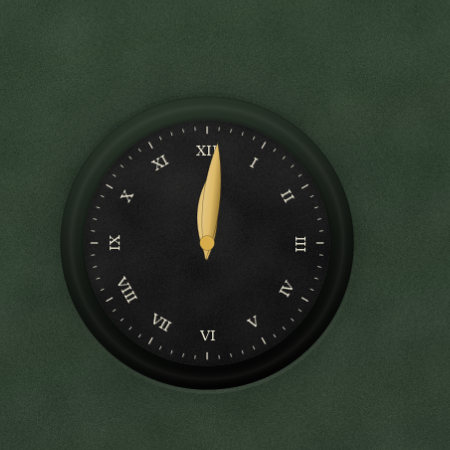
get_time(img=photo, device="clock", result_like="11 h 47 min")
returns 12 h 01 min
